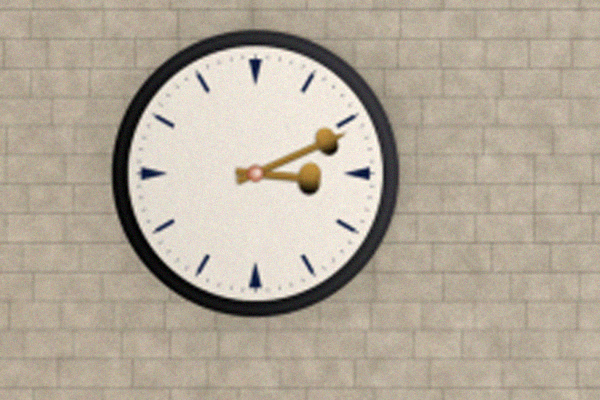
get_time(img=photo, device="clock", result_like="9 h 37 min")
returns 3 h 11 min
